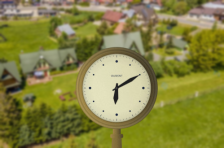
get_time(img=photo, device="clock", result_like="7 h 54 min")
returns 6 h 10 min
